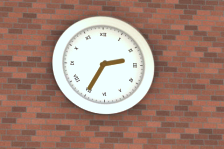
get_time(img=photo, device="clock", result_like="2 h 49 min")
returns 2 h 35 min
